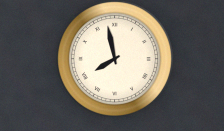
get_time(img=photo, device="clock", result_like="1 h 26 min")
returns 7 h 58 min
